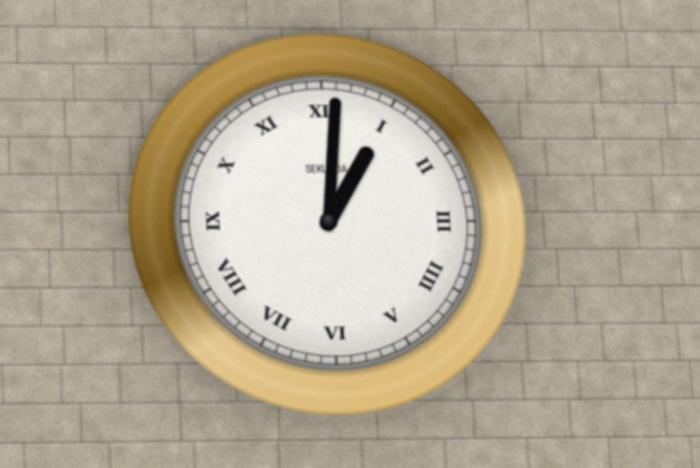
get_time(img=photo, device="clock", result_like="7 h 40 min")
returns 1 h 01 min
